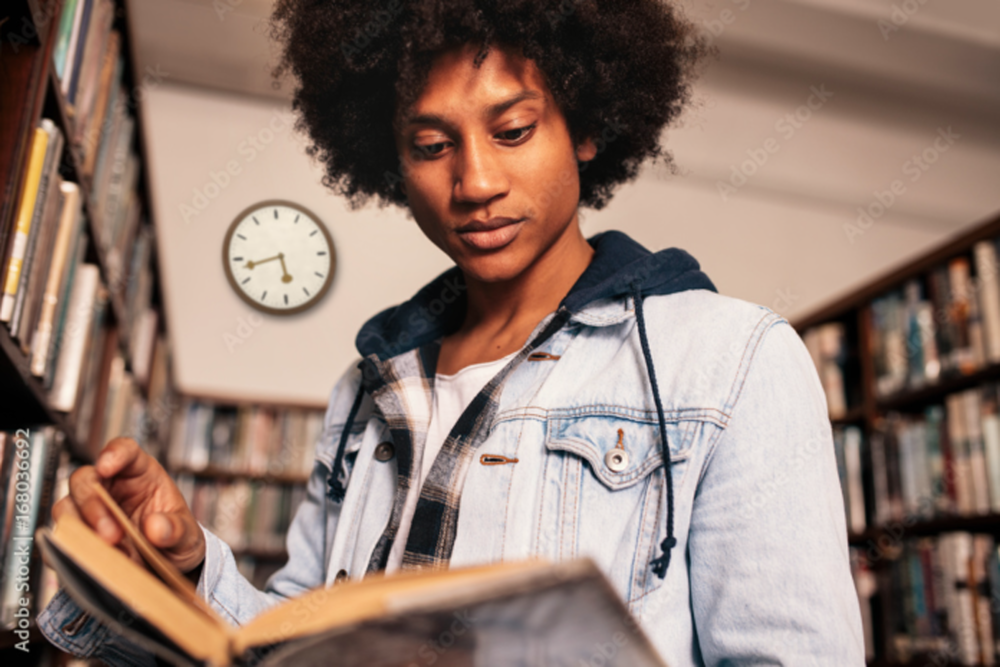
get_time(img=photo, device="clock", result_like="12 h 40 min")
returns 5 h 43 min
